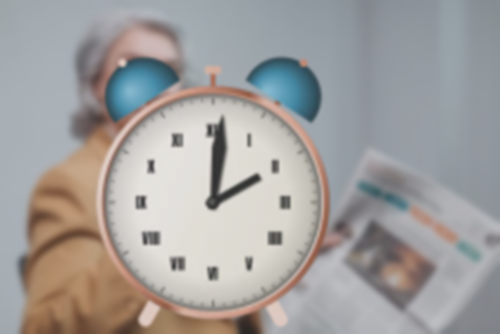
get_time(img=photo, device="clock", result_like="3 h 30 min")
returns 2 h 01 min
